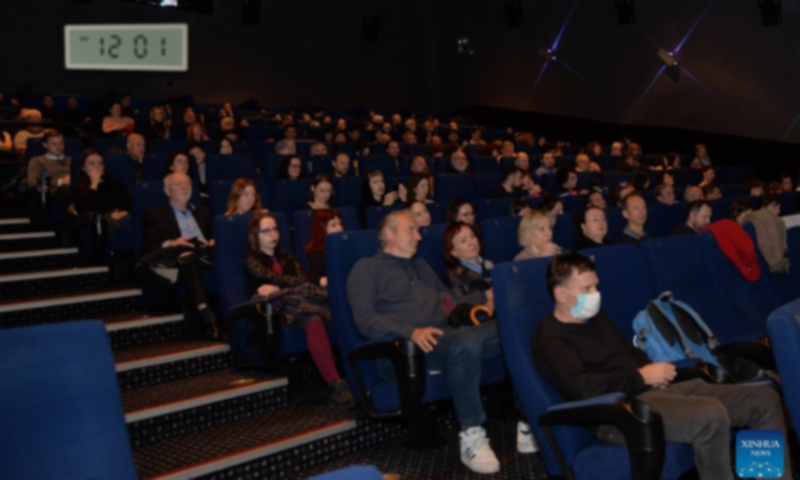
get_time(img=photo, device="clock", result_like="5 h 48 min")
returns 12 h 01 min
